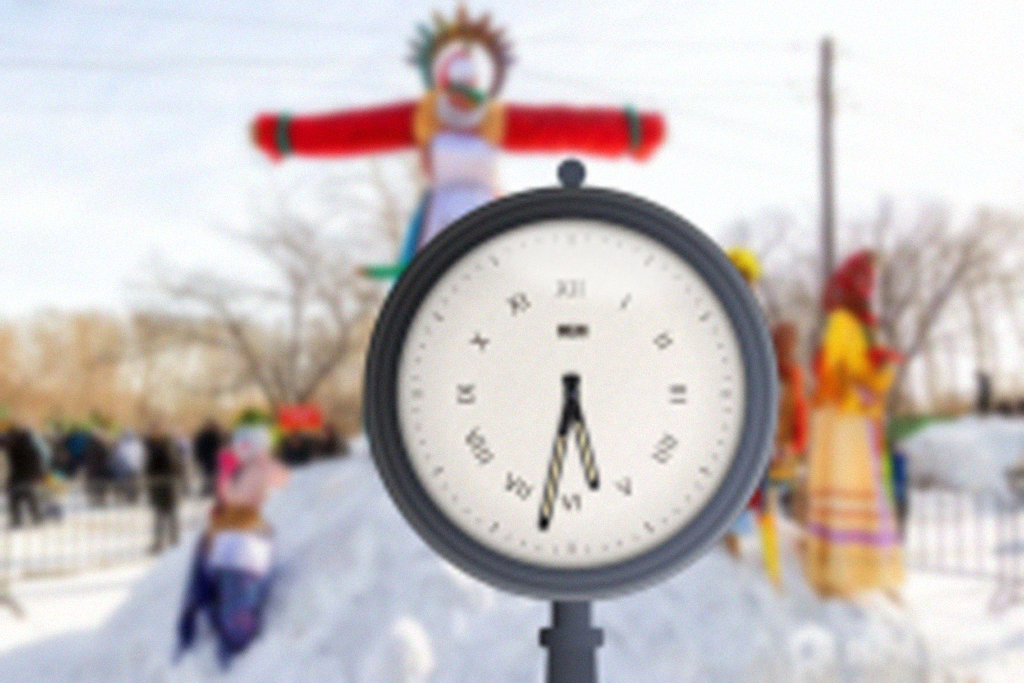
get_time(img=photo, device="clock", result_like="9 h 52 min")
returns 5 h 32 min
